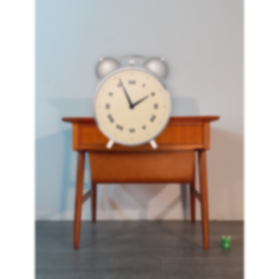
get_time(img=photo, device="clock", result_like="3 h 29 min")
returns 1 h 56 min
